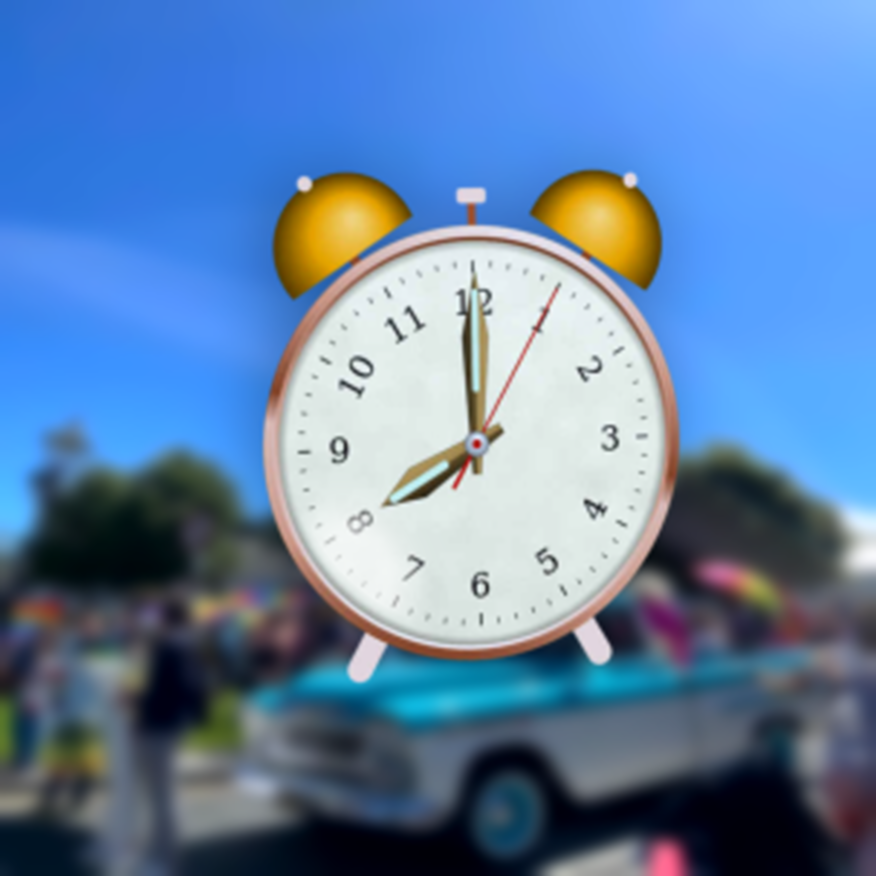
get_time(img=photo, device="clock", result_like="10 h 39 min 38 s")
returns 8 h 00 min 05 s
